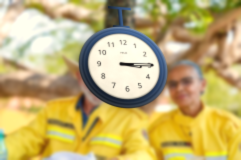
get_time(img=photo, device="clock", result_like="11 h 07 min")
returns 3 h 15 min
